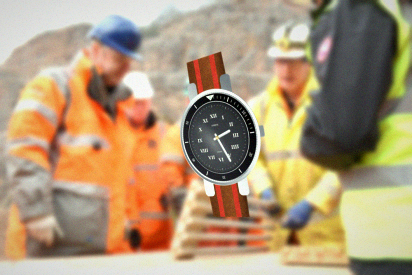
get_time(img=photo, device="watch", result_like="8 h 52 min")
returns 2 h 26 min
